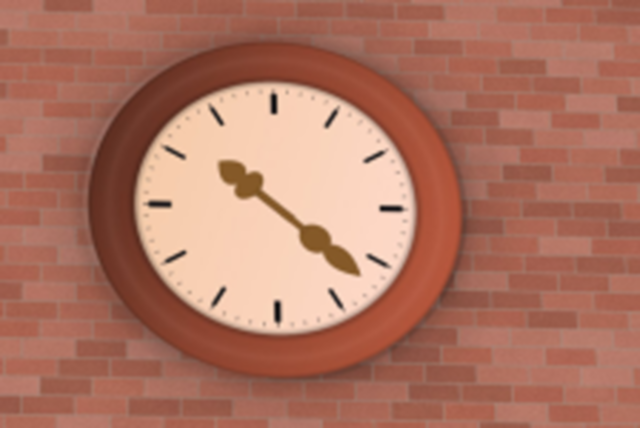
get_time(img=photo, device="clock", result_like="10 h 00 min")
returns 10 h 22 min
